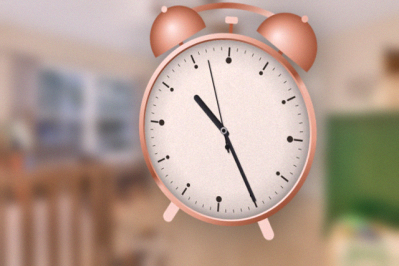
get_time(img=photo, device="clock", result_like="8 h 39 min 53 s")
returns 10 h 24 min 57 s
